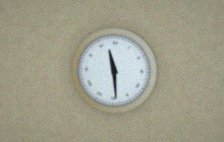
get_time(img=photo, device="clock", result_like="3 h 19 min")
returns 11 h 29 min
